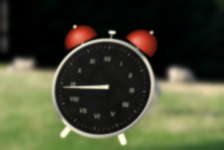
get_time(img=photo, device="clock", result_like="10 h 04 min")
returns 8 h 44 min
